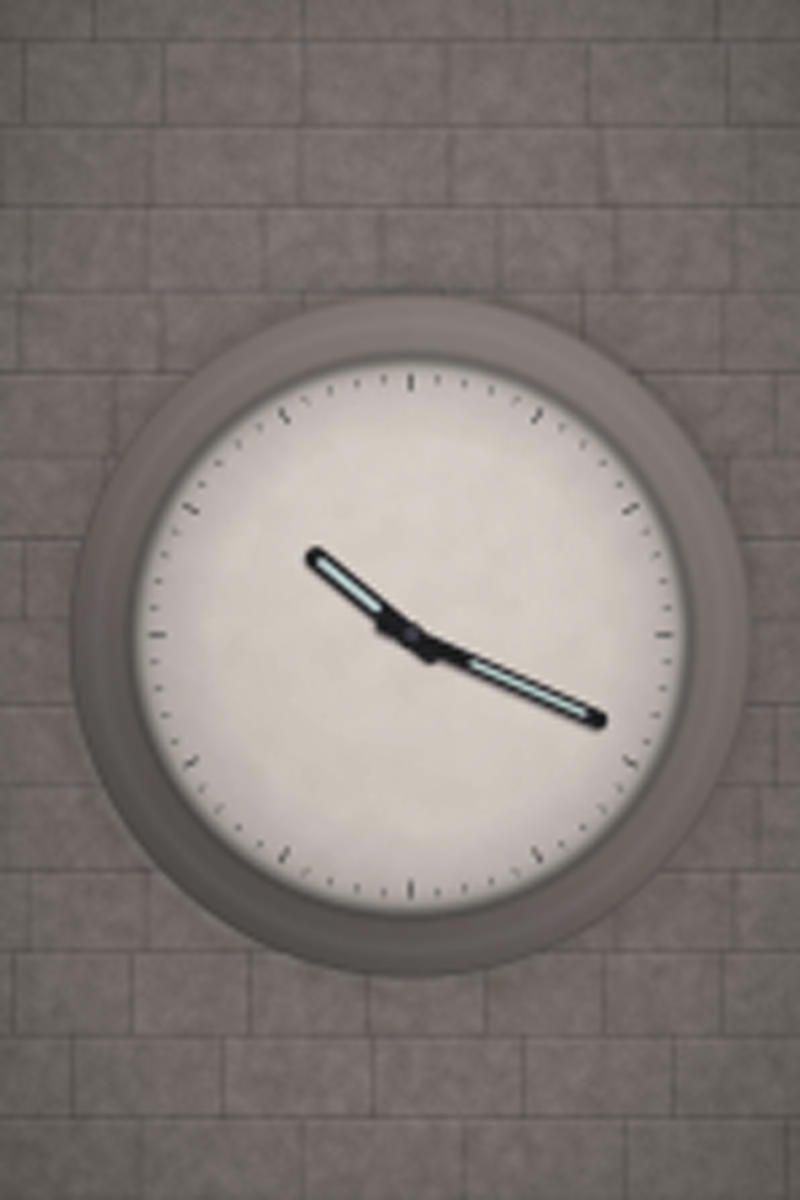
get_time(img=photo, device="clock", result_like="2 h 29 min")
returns 10 h 19 min
